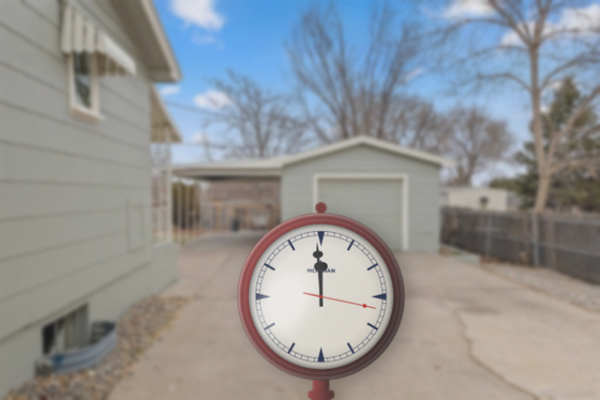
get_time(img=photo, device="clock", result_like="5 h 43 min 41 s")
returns 11 h 59 min 17 s
